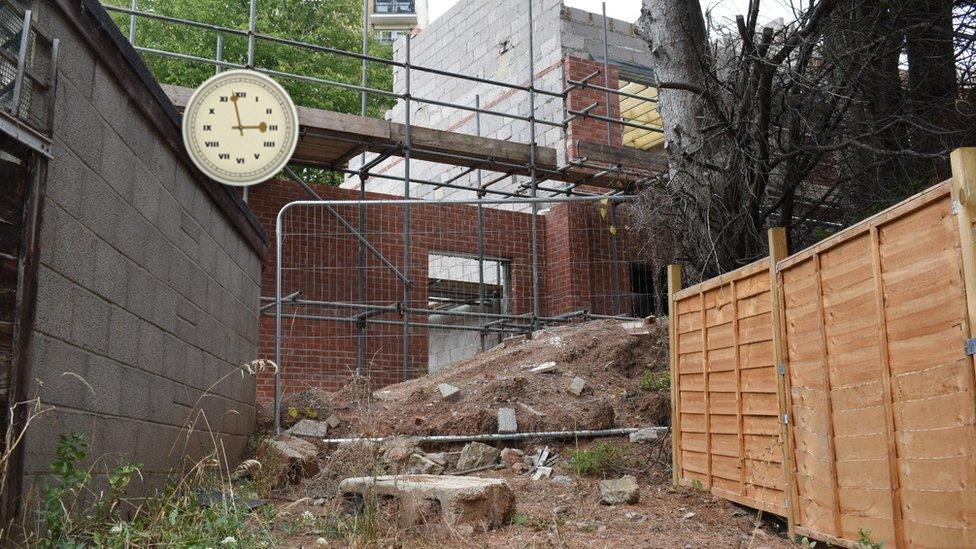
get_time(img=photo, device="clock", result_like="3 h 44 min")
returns 2 h 58 min
